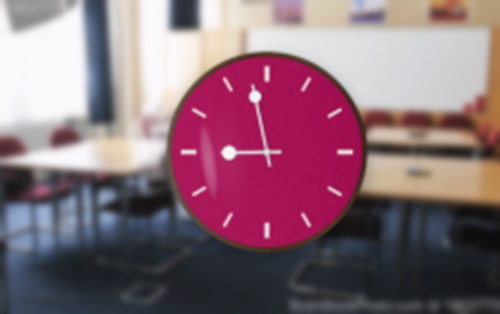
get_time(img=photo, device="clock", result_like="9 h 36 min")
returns 8 h 58 min
